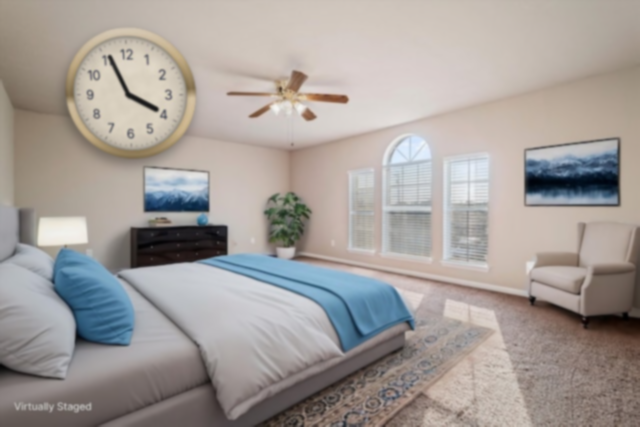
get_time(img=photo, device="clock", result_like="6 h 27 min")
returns 3 h 56 min
